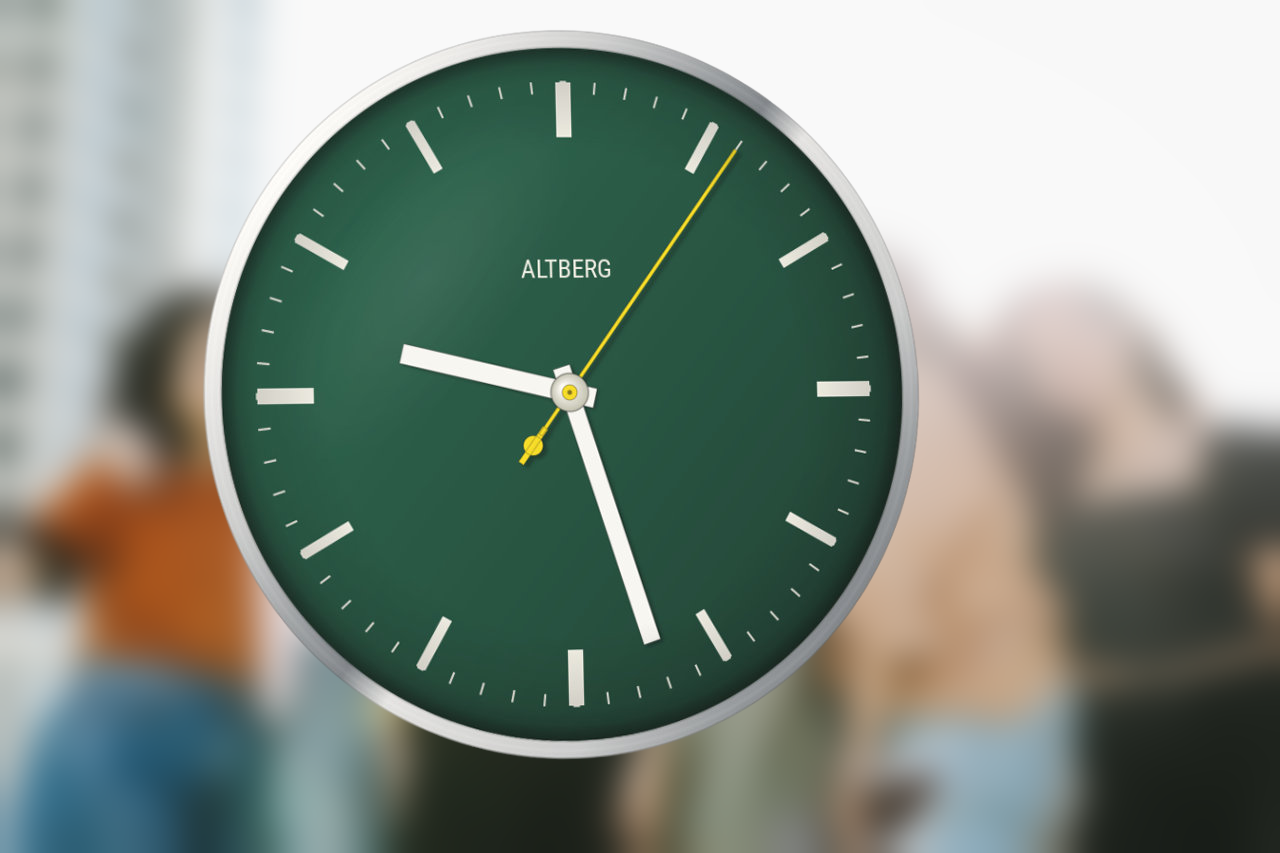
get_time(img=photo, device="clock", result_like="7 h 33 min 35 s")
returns 9 h 27 min 06 s
